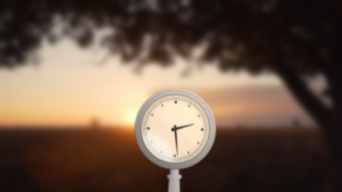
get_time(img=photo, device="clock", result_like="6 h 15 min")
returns 2 h 29 min
